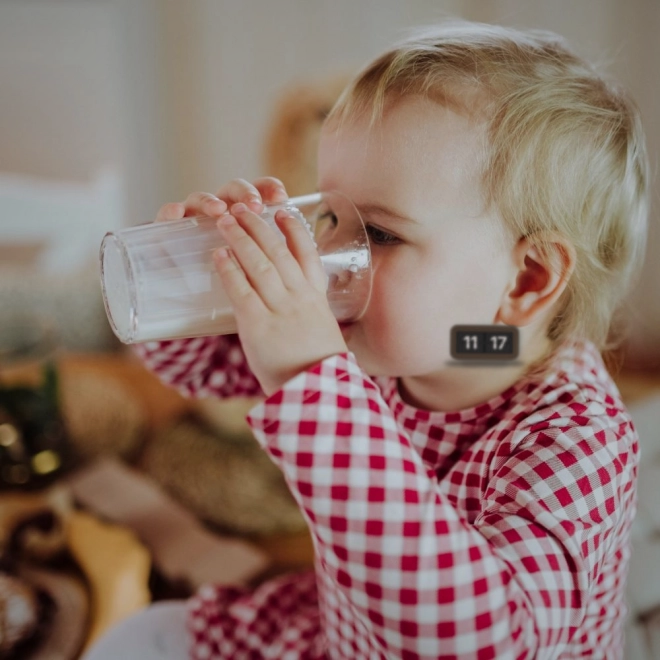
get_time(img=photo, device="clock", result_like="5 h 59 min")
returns 11 h 17 min
